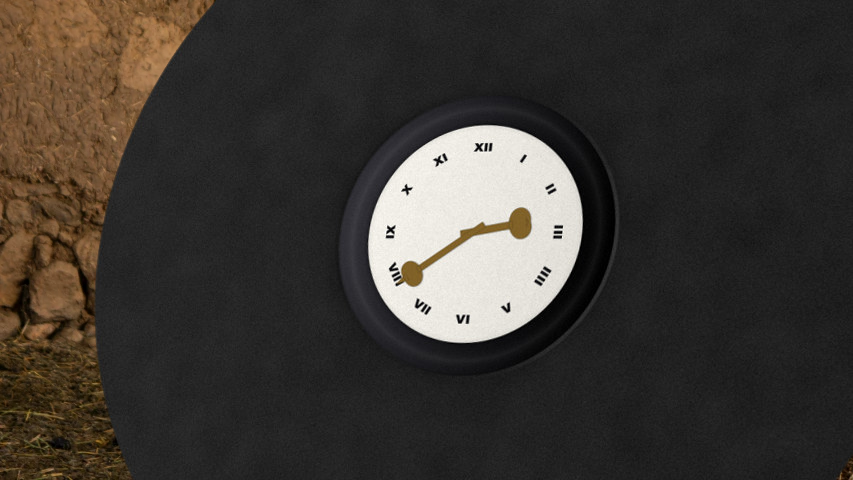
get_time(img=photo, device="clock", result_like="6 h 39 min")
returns 2 h 39 min
